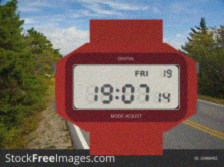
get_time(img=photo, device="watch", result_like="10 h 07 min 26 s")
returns 19 h 07 min 14 s
